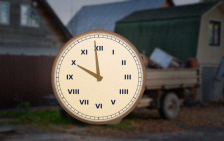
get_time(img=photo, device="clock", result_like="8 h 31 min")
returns 9 h 59 min
